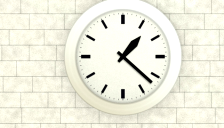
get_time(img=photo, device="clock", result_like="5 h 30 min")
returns 1 h 22 min
